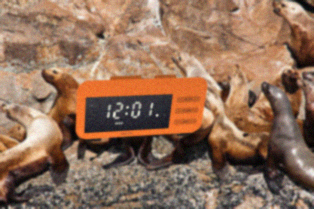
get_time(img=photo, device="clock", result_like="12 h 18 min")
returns 12 h 01 min
